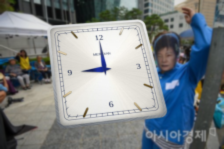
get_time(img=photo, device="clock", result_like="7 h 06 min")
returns 9 h 00 min
